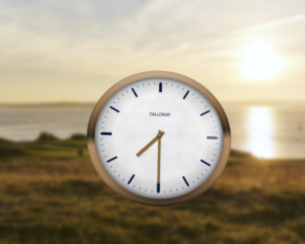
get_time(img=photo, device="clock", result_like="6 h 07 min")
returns 7 h 30 min
